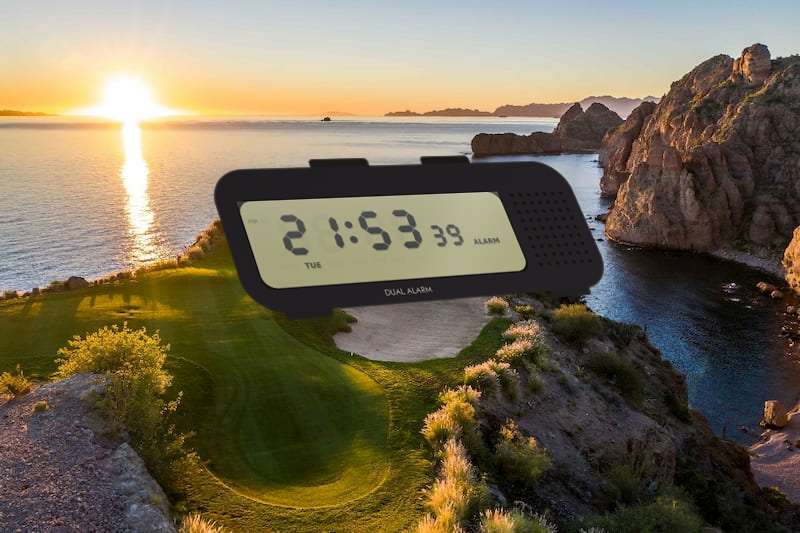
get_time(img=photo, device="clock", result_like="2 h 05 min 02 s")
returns 21 h 53 min 39 s
